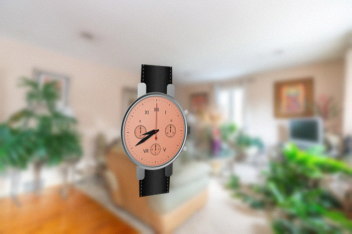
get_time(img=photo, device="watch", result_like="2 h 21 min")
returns 8 h 40 min
